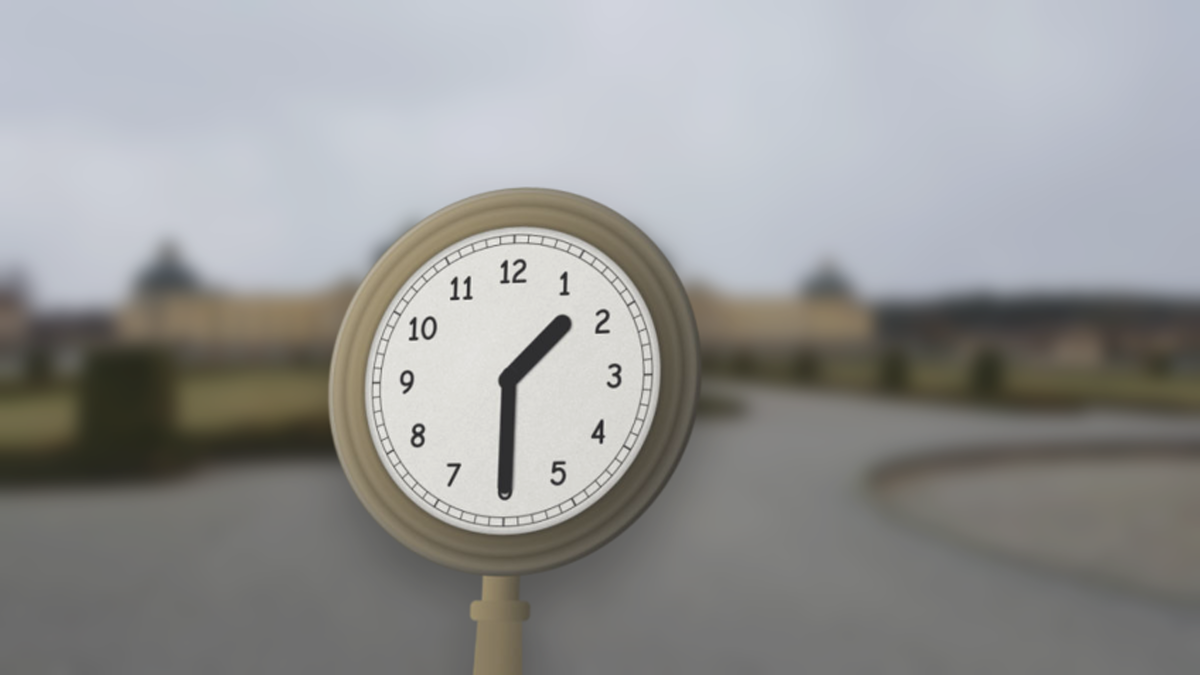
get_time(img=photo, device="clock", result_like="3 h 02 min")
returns 1 h 30 min
